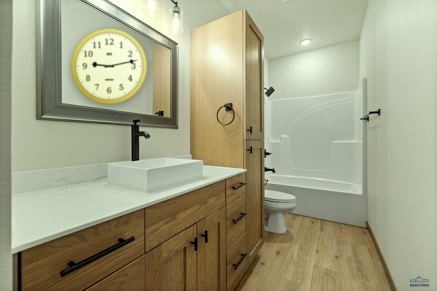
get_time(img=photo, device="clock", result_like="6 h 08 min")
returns 9 h 13 min
